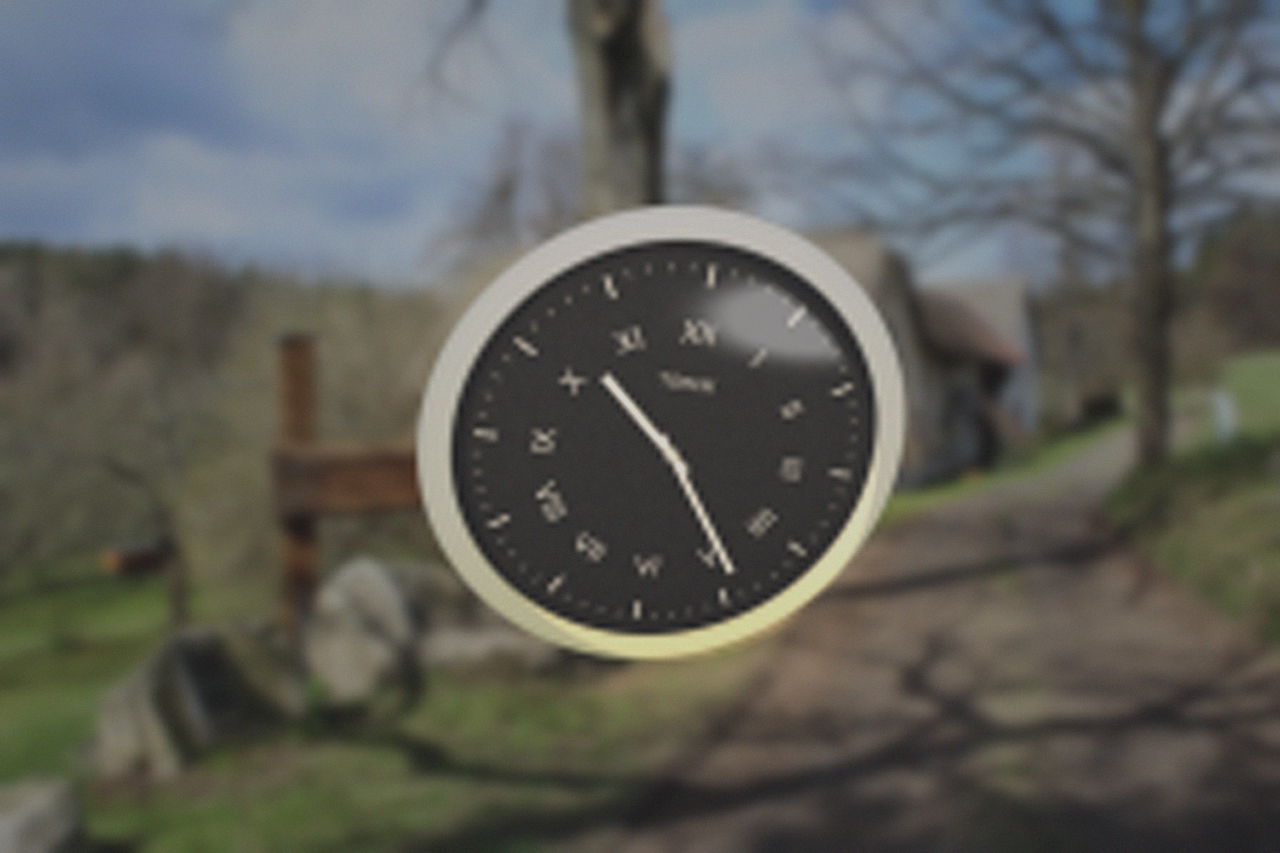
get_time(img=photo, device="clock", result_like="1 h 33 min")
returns 10 h 24 min
